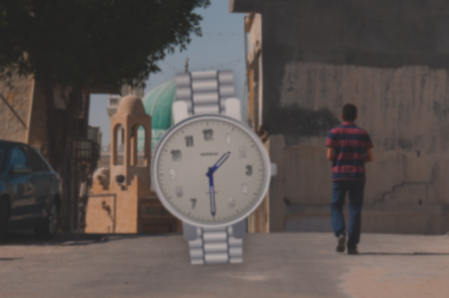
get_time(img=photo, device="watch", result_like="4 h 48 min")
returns 1 h 30 min
